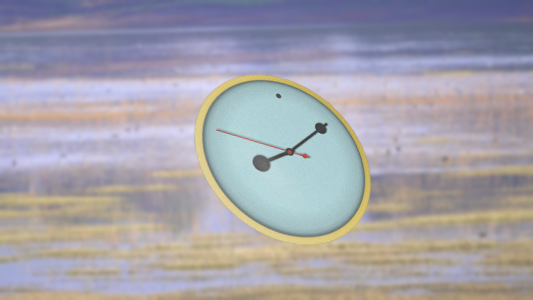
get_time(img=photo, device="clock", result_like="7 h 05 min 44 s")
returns 8 h 08 min 47 s
